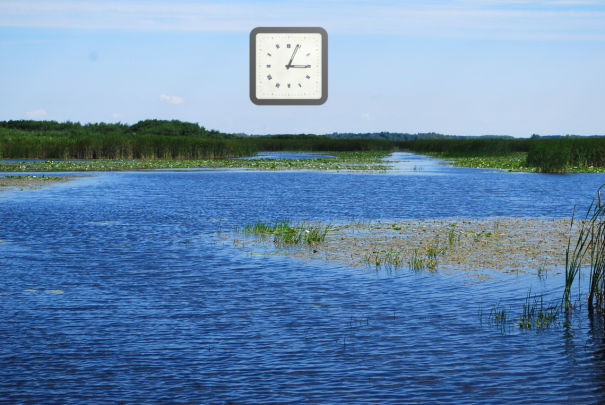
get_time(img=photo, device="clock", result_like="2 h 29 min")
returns 3 h 04 min
